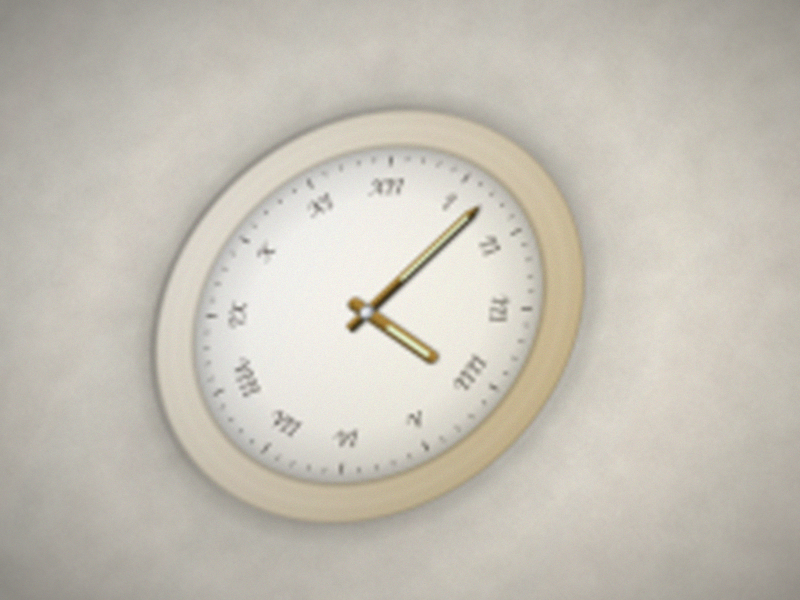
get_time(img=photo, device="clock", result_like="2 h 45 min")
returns 4 h 07 min
